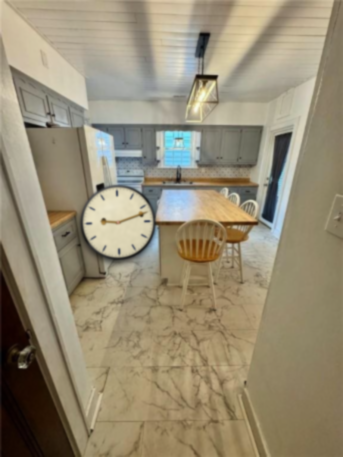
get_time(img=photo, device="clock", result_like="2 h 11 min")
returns 9 h 12 min
